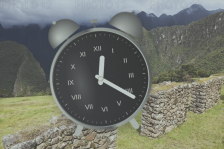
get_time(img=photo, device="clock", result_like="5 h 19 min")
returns 12 h 21 min
